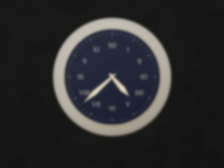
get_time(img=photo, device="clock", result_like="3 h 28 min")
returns 4 h 38 min
